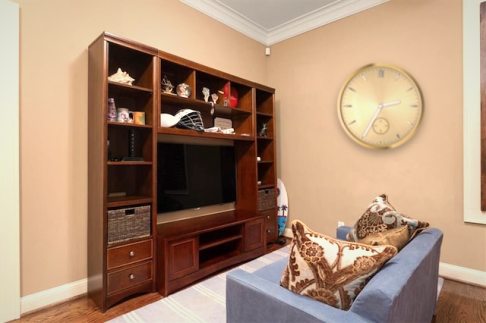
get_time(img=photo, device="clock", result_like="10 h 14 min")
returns 2 h 35 min
